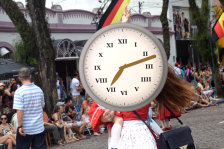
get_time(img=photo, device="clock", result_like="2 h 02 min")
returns 7 h 12 min
